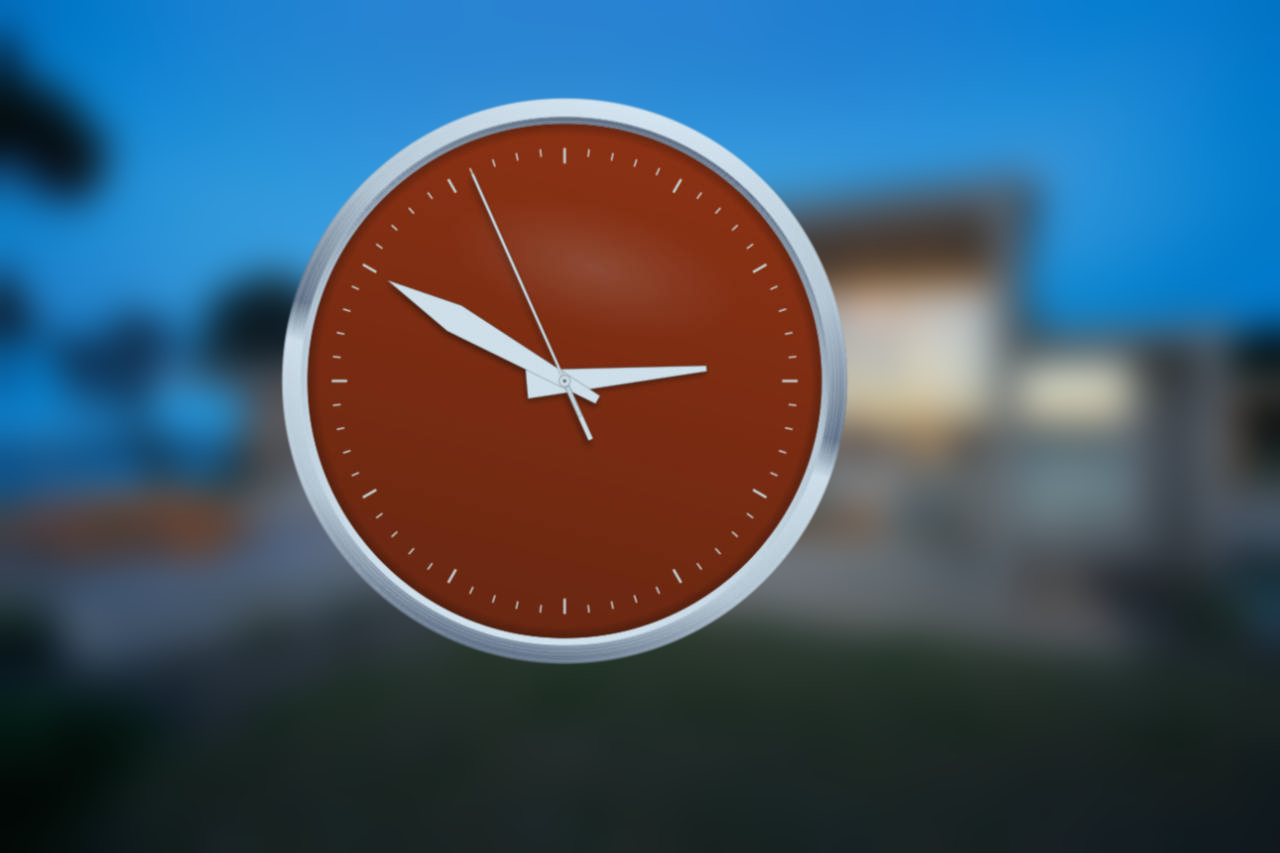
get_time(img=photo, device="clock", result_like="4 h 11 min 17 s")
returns 2 h 49 min 56 s
